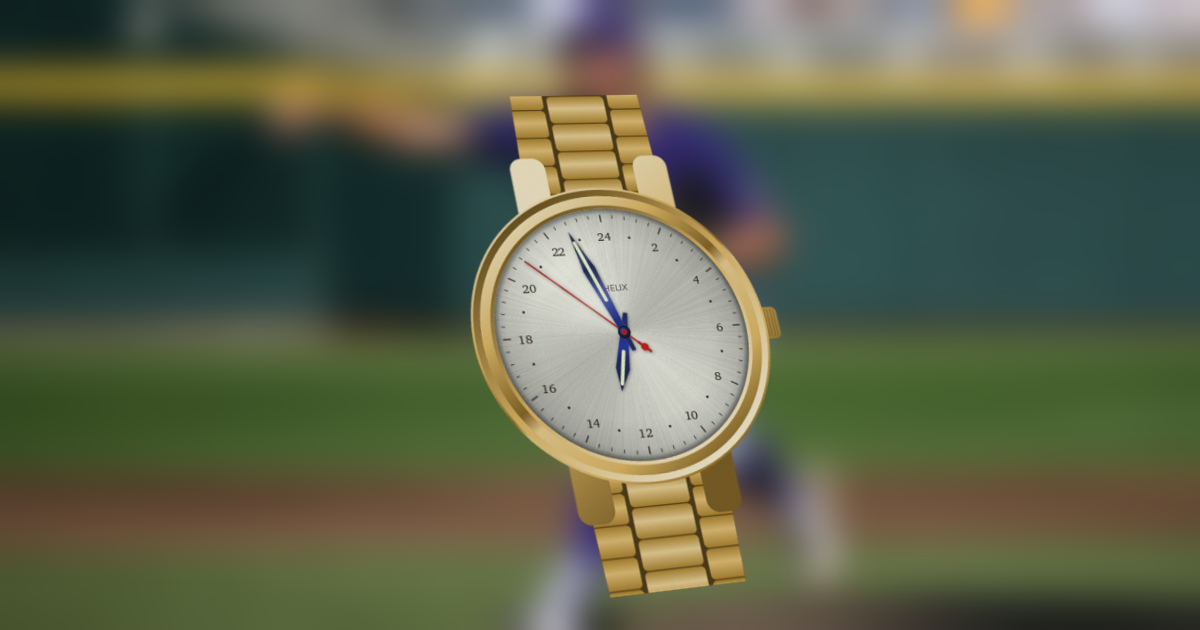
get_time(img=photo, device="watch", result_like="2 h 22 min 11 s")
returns 12 h 56 min 52 s
